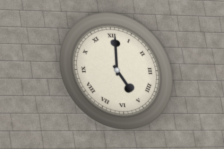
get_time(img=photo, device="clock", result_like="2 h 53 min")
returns 5 h 01 min
